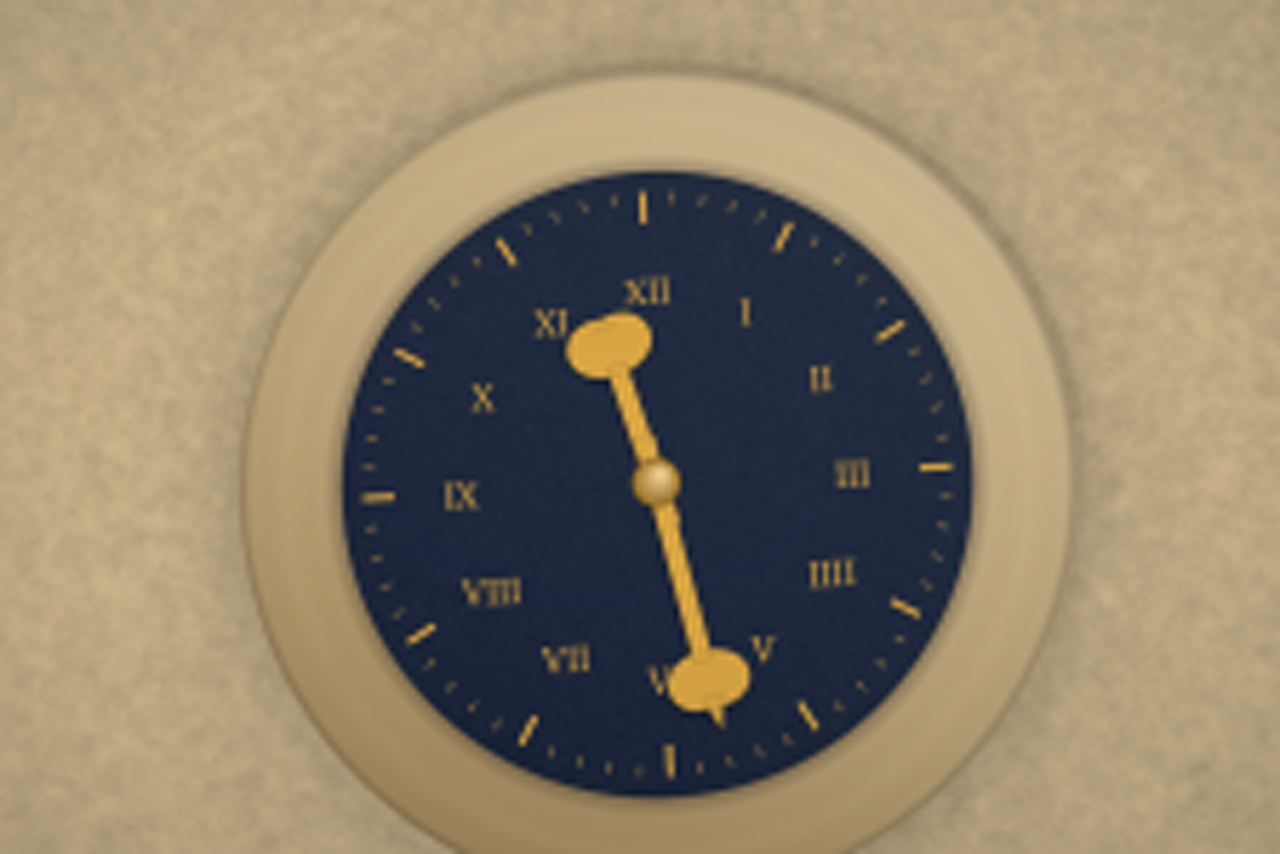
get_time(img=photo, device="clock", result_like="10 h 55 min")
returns 11 h 28 min
